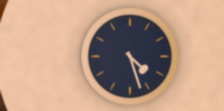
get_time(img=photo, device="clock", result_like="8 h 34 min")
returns 4 h 27 min
